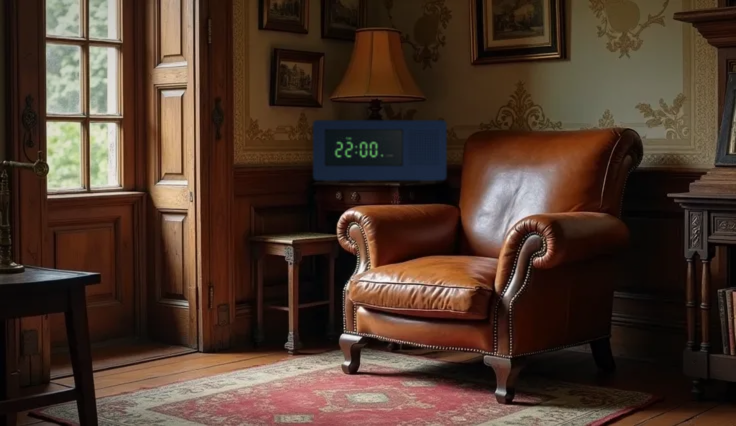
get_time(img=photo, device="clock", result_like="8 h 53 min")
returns 22 h 00 min
